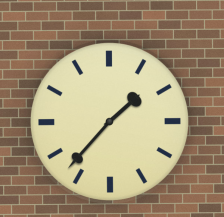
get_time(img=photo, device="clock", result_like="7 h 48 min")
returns 1 h 37 min
